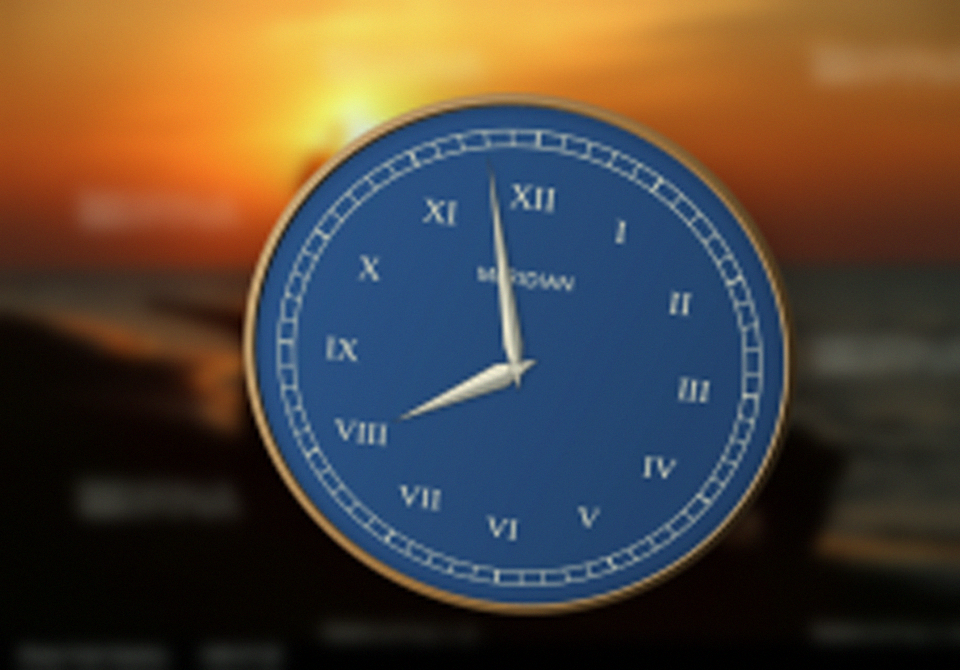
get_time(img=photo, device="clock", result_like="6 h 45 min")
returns 7 h 58 min
